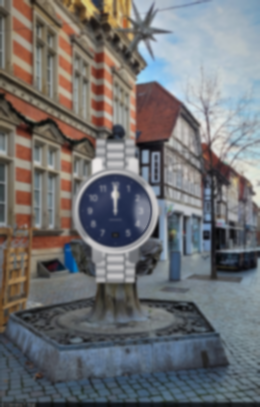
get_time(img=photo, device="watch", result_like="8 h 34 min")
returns 12 h 00 min
